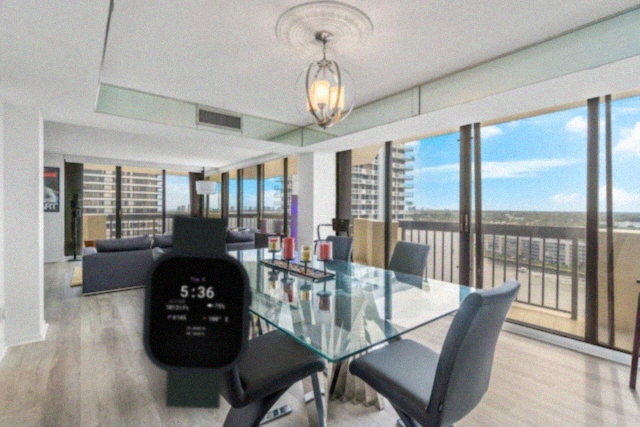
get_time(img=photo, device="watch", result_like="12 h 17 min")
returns 5 h 36 min
